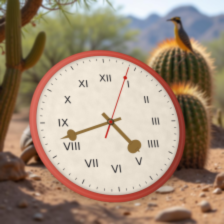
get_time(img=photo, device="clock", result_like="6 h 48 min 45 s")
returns 4 h 42 min 04 s
